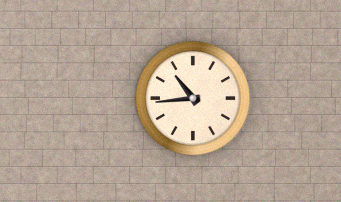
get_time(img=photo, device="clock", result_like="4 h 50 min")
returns 10 h 44 min
